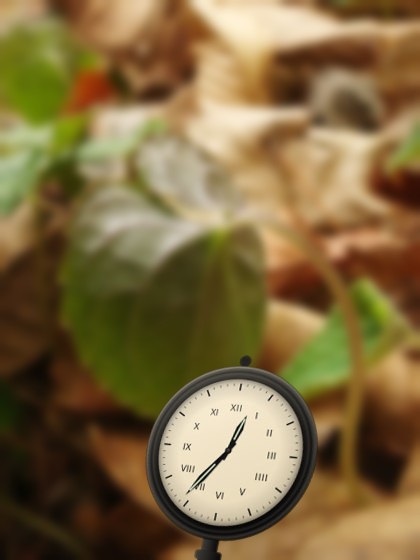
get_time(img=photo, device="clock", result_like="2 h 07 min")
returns 12 h 36 min
